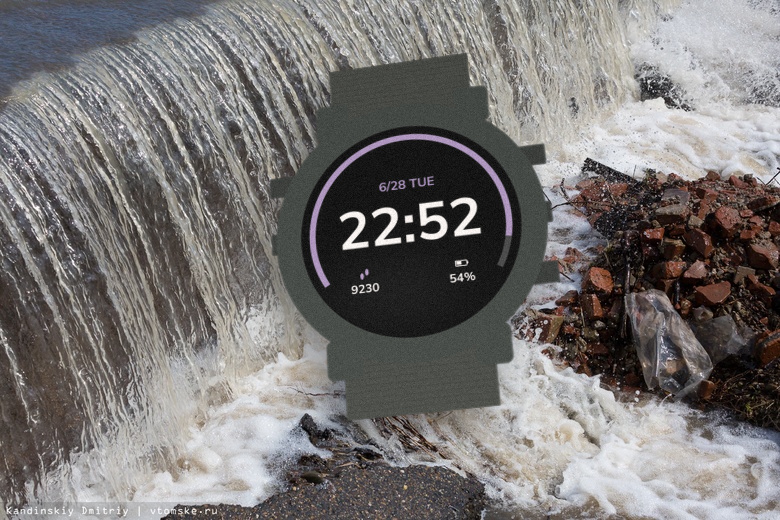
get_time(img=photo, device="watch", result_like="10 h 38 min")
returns 22 h 52 min
